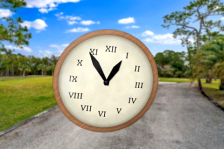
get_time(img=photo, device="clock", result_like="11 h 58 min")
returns 12 h 54 min
